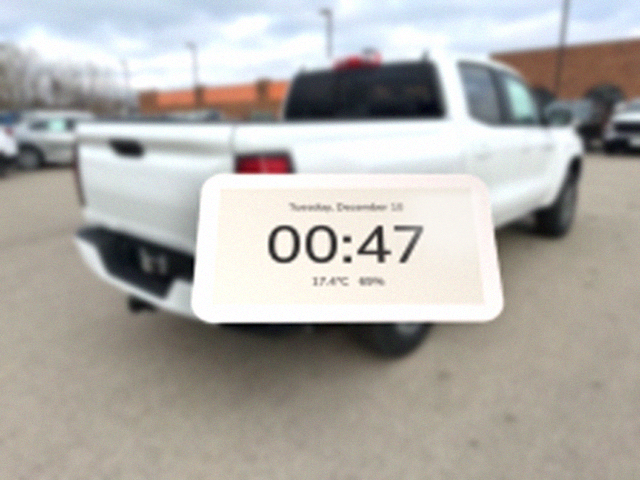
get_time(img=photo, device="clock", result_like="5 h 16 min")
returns 0 h 47 min
